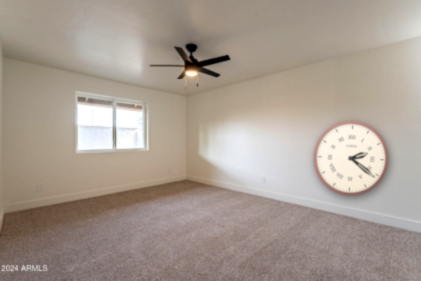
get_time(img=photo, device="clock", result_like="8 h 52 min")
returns 2 h 21 min
